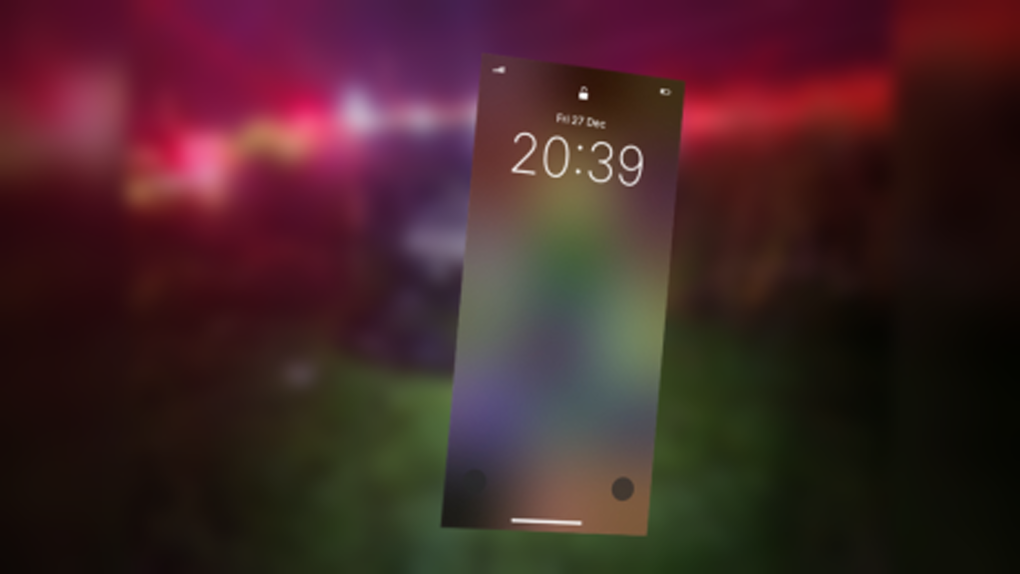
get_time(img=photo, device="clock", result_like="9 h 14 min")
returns 20 h 39 min
